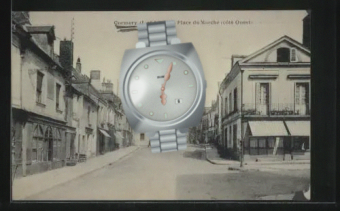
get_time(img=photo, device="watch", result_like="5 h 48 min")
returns 6 h 04 min
